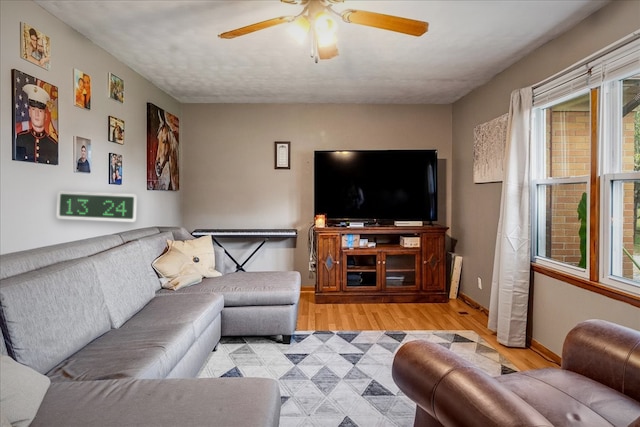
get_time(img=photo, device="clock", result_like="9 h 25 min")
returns 13 h 24 min
